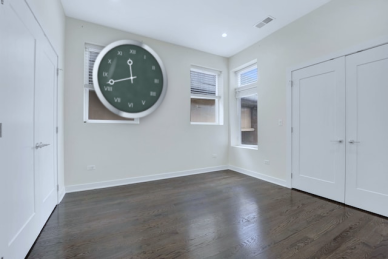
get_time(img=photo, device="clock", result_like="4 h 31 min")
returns 11 h 42 min
